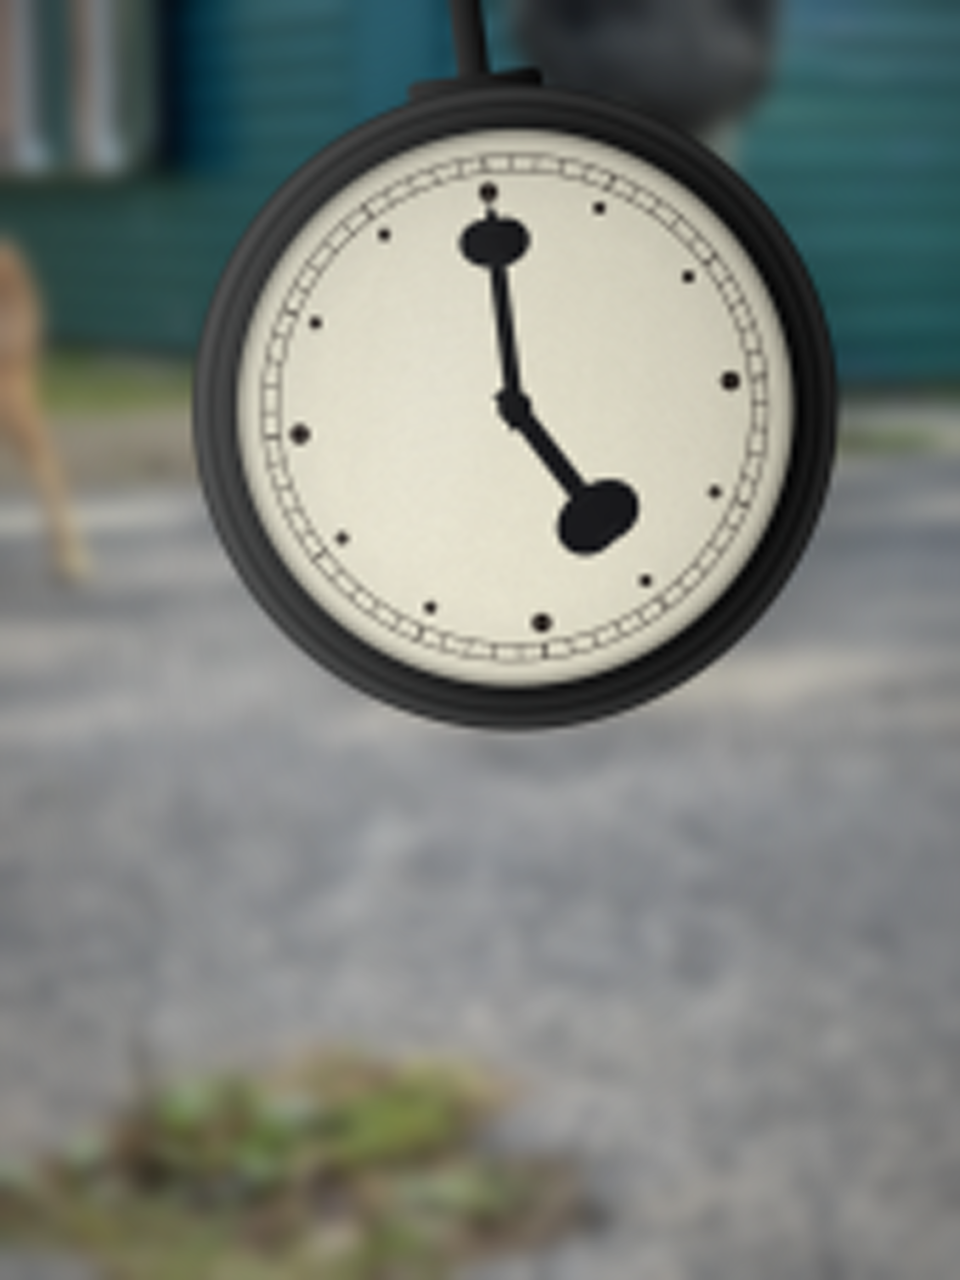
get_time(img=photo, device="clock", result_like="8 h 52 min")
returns 5 h 00 min
